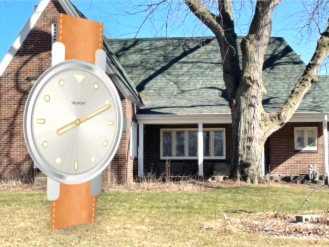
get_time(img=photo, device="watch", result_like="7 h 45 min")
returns 8 h 11 min
